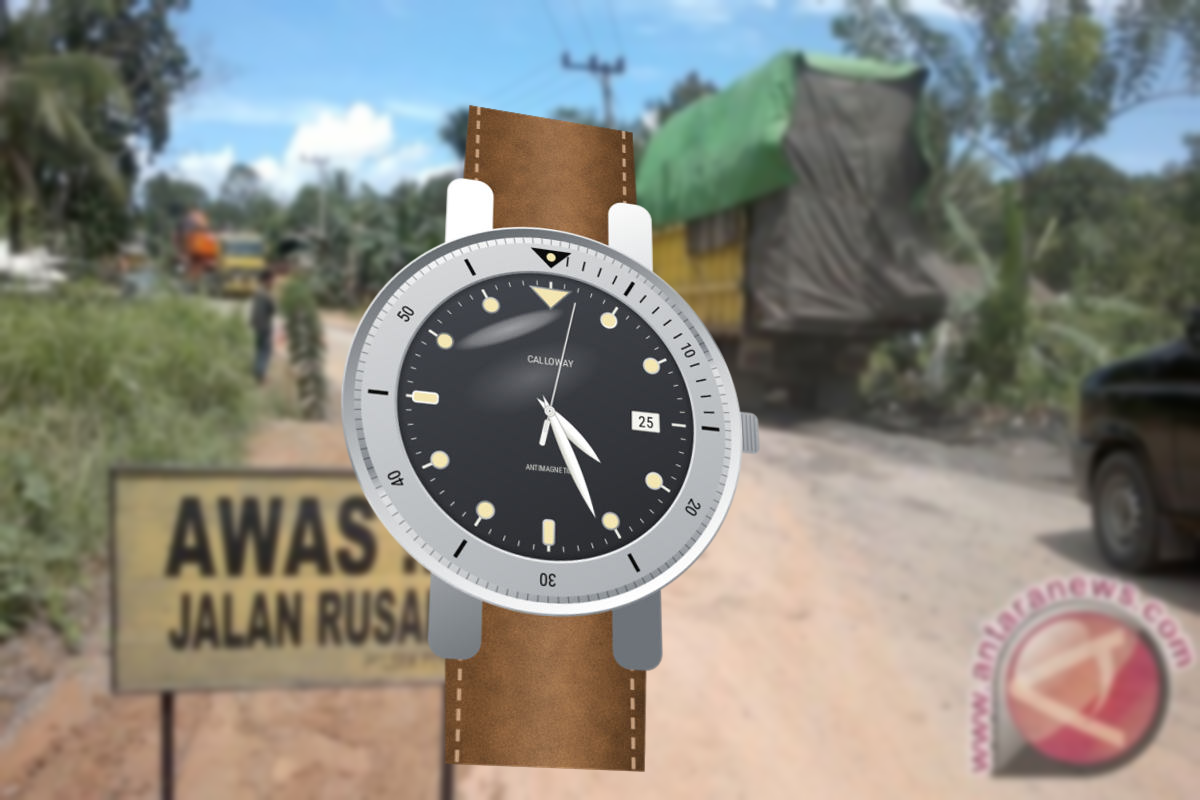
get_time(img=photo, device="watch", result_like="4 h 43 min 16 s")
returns 4 h 26 min 02 s
